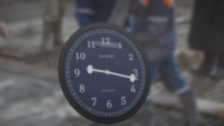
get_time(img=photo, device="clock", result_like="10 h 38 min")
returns 9 h 17 min
